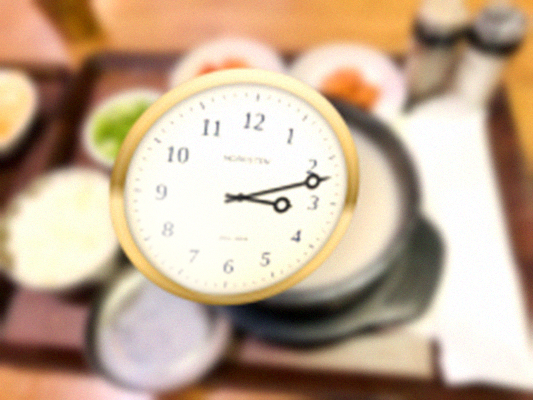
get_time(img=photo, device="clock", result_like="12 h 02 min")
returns 3 h 12 min
